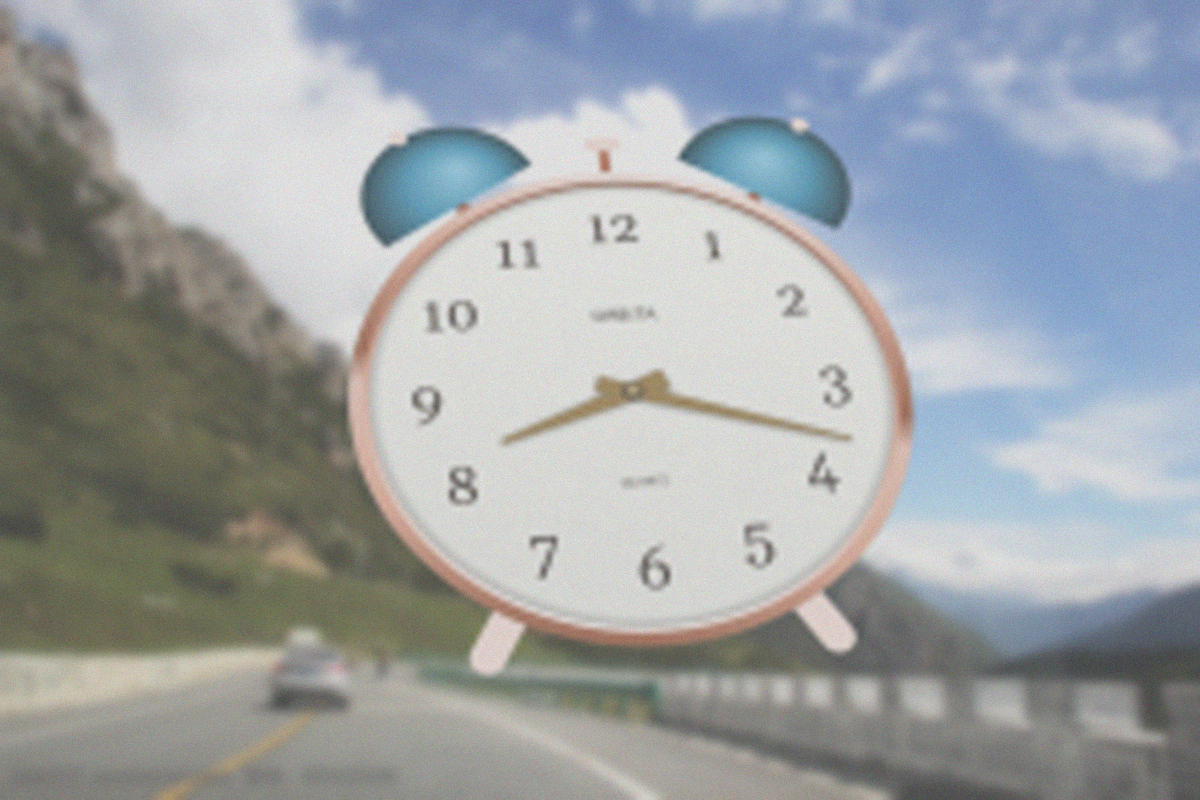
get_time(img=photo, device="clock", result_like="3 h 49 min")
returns 8 h 18 min
